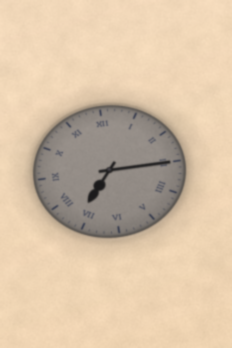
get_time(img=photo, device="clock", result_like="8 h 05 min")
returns 7 h 15 min
